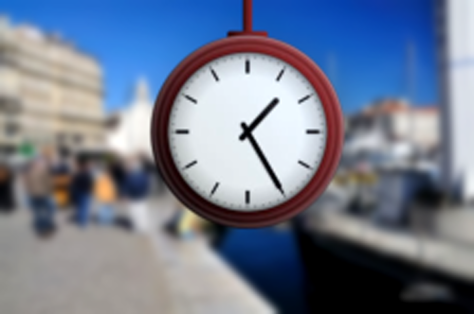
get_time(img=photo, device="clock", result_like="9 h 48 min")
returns 1 h 25 min
